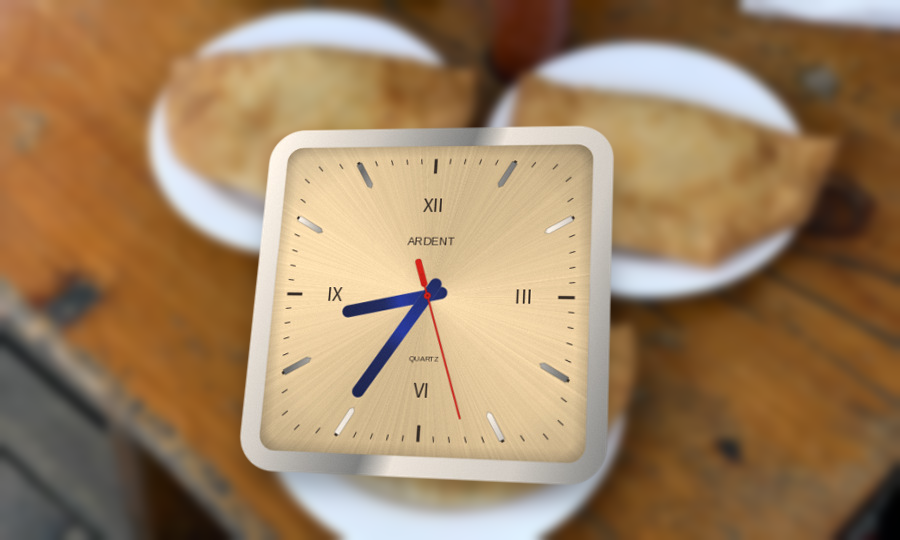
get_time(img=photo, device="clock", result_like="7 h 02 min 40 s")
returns 8 h 35 min 27 s
